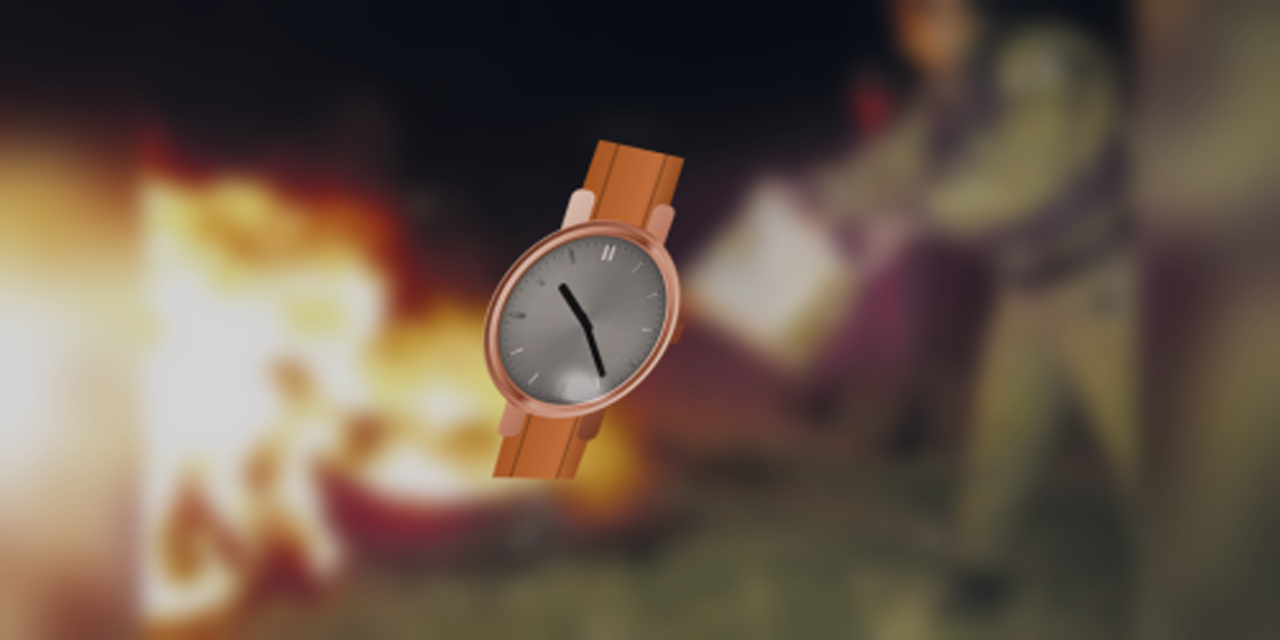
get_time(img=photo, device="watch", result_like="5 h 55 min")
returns 10 h 24 min
